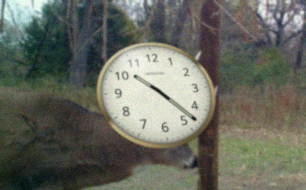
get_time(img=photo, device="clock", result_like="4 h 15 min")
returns 10 h 23 min
